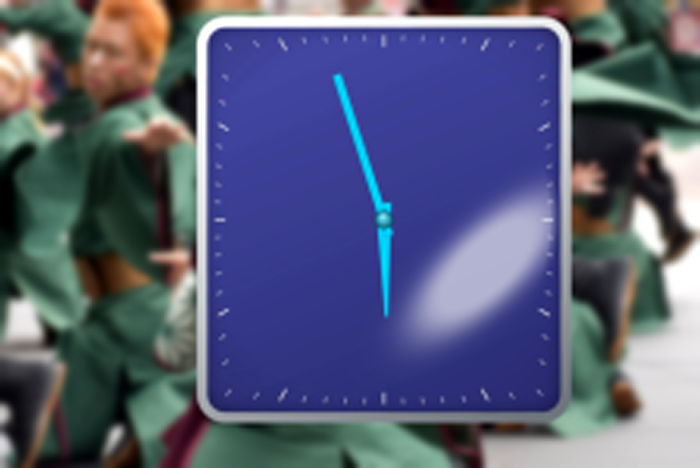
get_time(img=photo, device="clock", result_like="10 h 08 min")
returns 5 h 57 min
